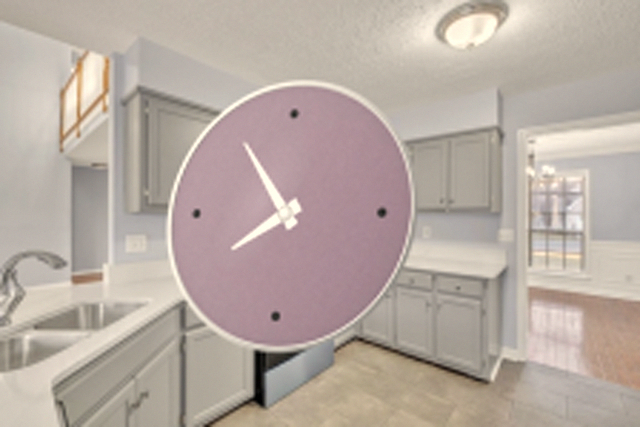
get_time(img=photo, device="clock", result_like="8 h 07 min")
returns 7 h 54 min
